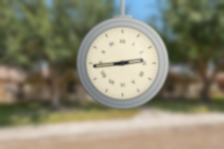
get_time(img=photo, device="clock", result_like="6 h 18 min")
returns 2 h 44 min
